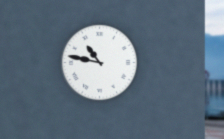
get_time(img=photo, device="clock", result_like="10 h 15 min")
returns 10 h 47 min
